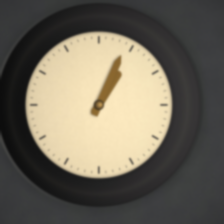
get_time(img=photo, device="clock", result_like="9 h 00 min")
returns 1 h 04 min
